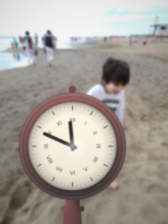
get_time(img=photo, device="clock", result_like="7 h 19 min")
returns 11 h 49 min
